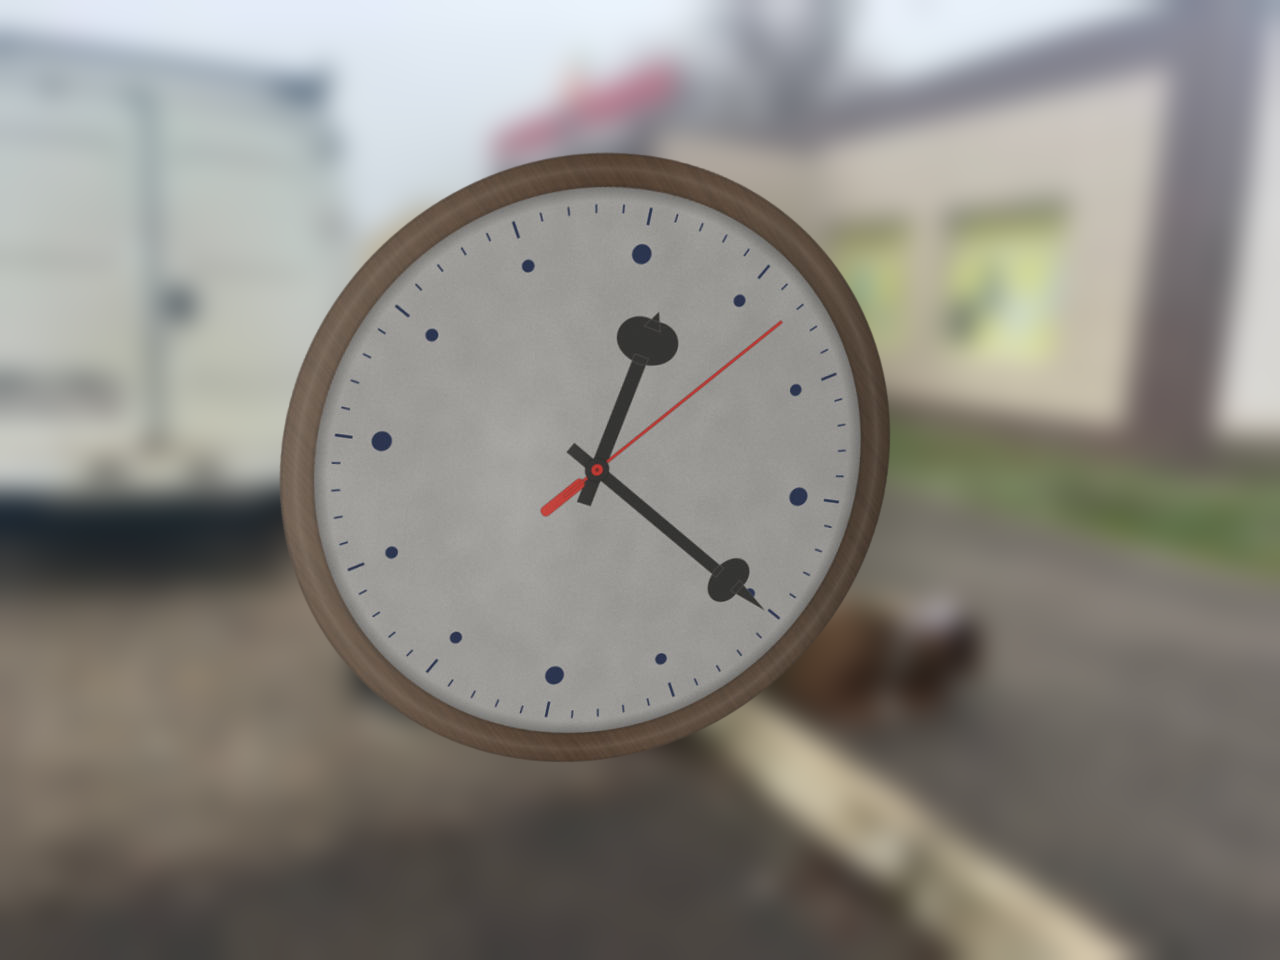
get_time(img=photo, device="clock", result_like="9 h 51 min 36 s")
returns 12 h 20 min 07 s
